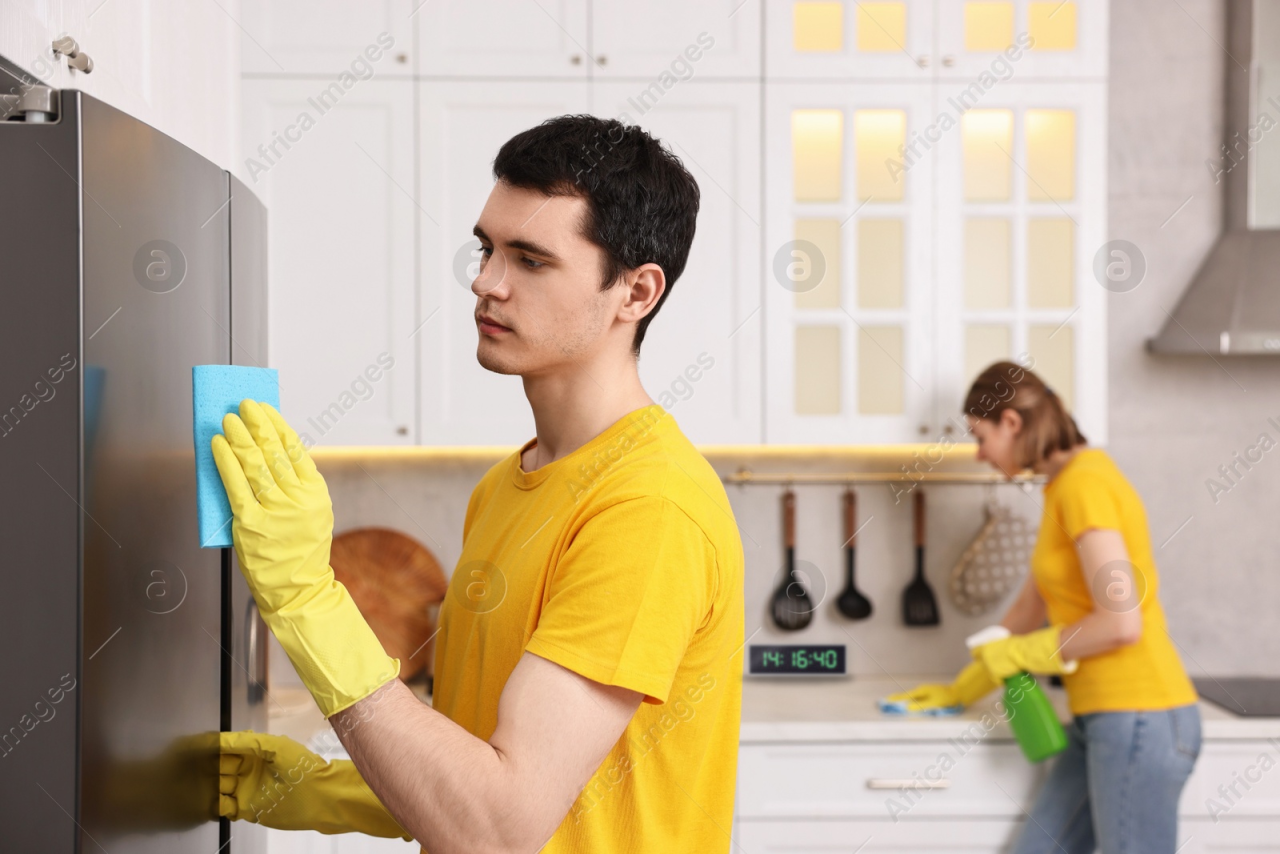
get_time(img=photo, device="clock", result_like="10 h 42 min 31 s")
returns 14 h 16 min 40 s
